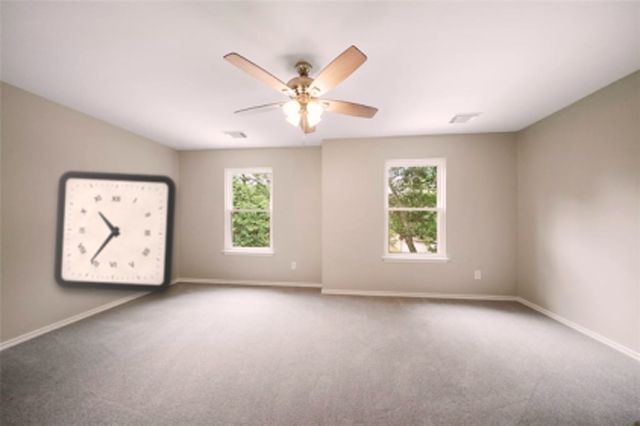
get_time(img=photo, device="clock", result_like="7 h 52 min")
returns 10 h 36 min
